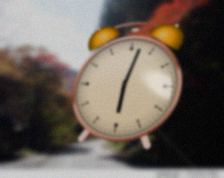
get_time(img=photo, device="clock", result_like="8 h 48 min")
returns 6 h 02 min
